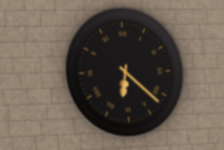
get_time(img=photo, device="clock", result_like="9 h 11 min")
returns 6 h 22 min
